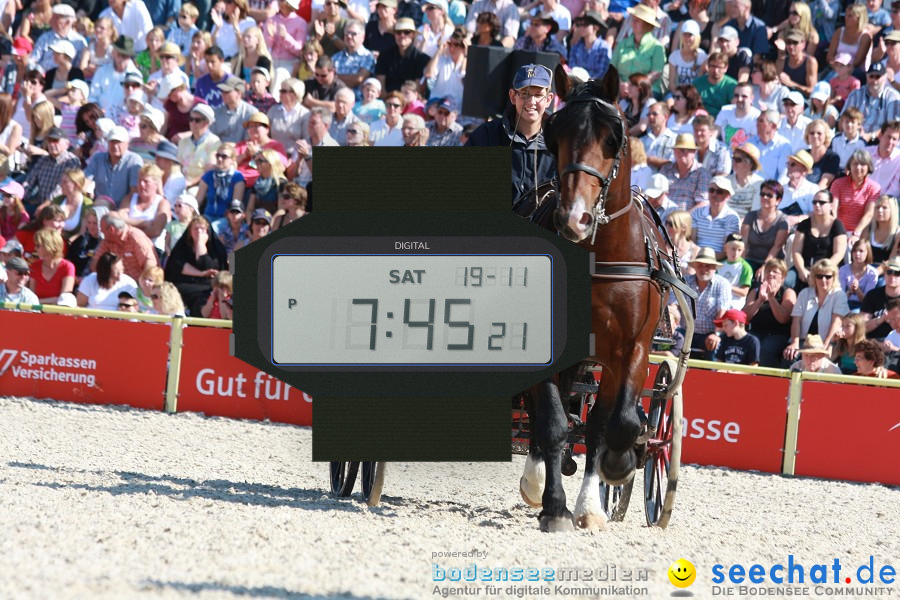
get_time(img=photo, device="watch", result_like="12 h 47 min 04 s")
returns 7 h 45 min 21 s
